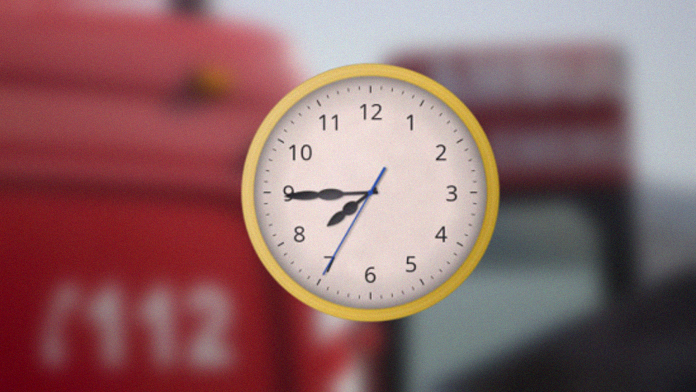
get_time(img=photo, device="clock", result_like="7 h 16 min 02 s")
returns 7 h 44 min 35 s
